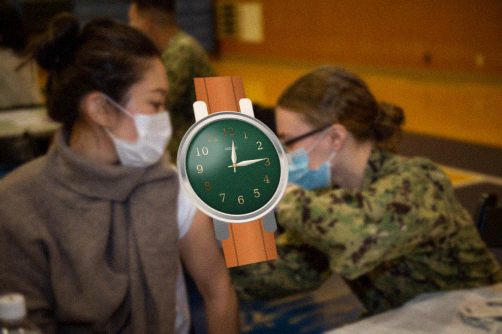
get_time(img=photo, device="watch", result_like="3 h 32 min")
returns 12 h 14 min
